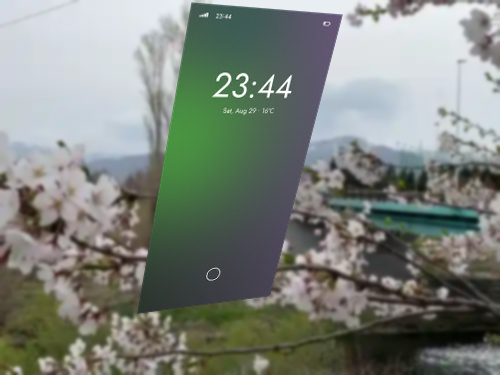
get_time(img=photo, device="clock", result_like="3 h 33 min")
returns 23 h 44 min
